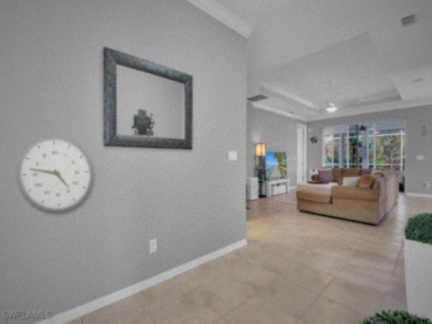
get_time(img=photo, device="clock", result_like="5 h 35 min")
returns 4 h 47 min
